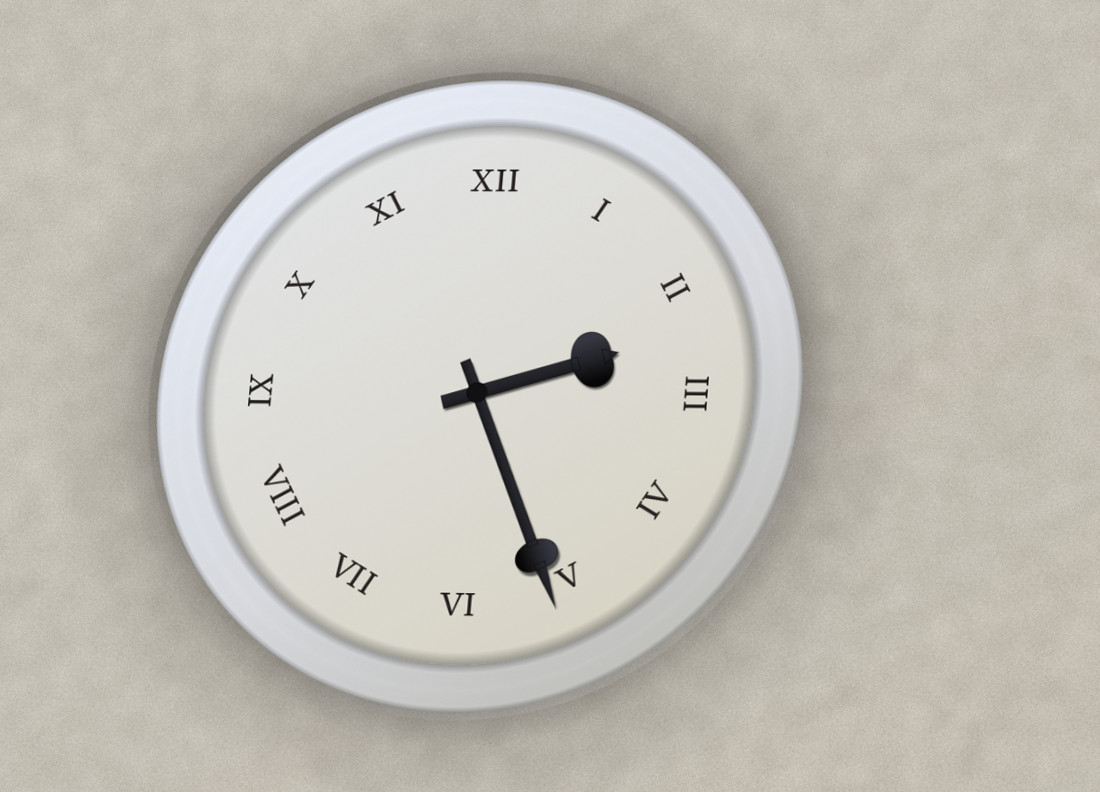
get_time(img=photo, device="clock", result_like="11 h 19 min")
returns 2 h 26 min
